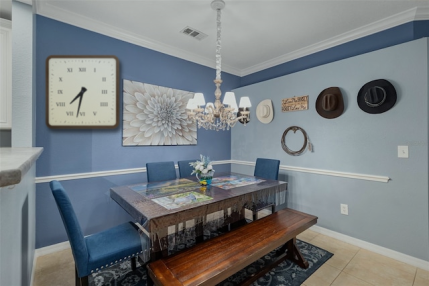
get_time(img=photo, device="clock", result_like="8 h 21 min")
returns 7 h 32 min
